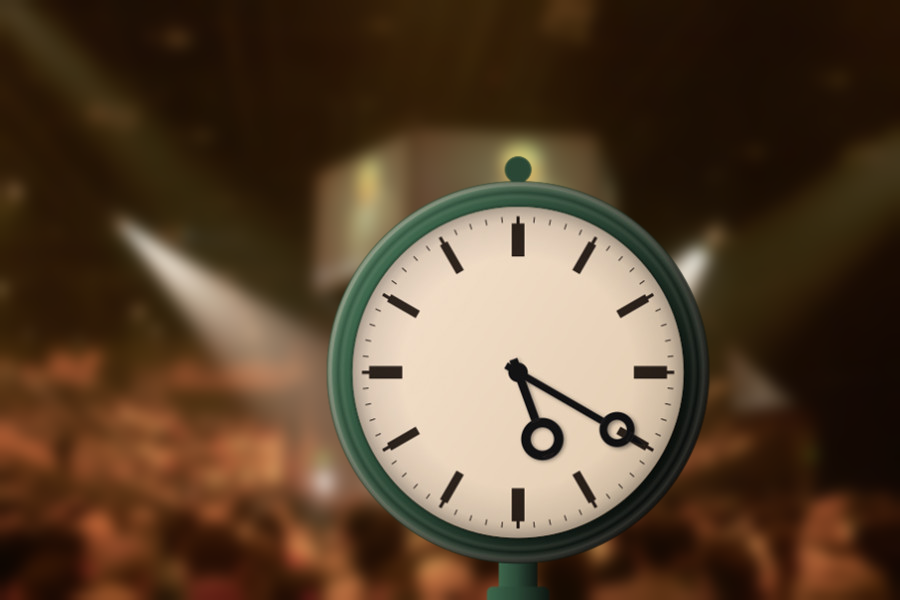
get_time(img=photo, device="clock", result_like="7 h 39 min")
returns 5 h 20 min
